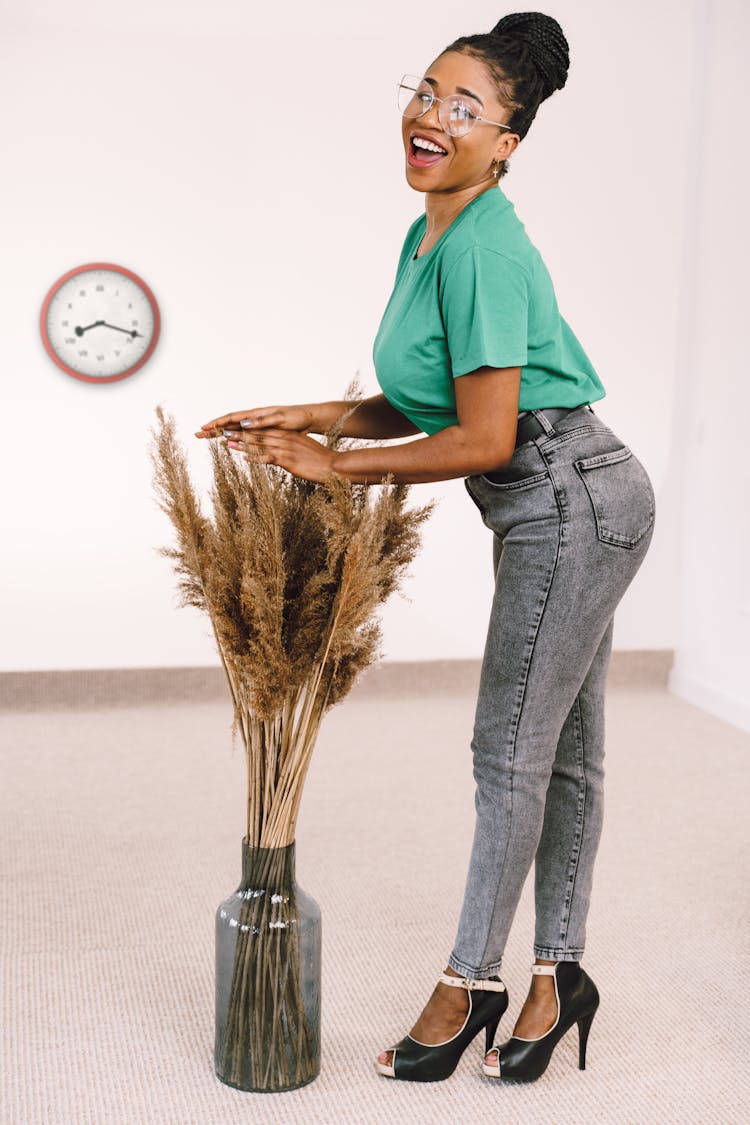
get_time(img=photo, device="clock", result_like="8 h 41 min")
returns 8 h 18 min
